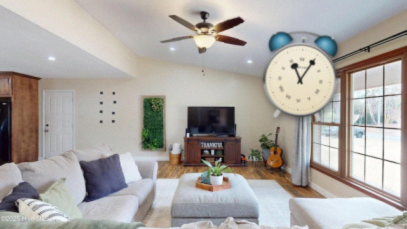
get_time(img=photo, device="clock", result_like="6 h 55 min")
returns 11 h 05 min
